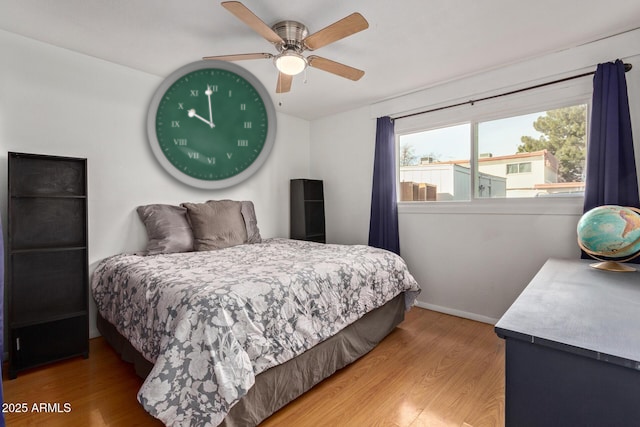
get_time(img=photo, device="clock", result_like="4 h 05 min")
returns 9 h 59 min
